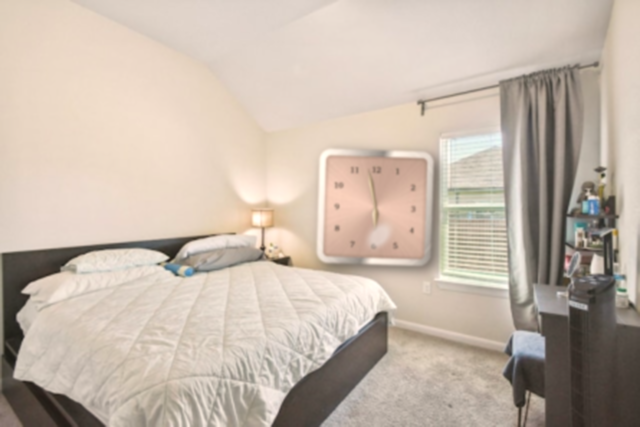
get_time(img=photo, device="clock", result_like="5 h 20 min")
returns 5 h 58 min
